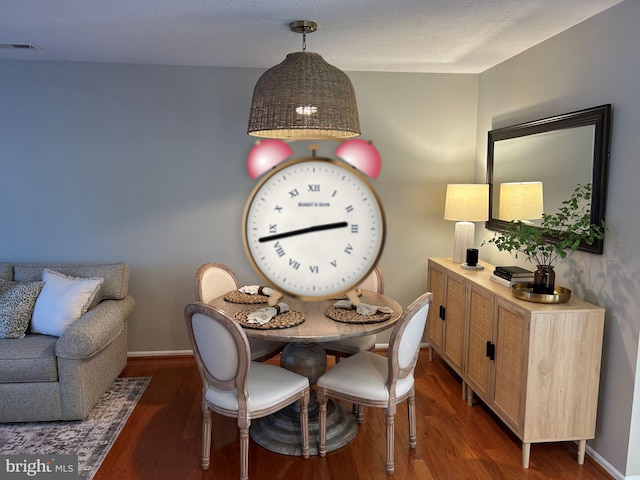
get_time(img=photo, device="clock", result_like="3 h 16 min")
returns 2 h 43 min
